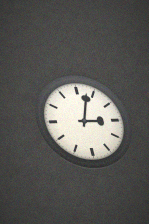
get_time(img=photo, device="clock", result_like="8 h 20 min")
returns 3 h 03 min
